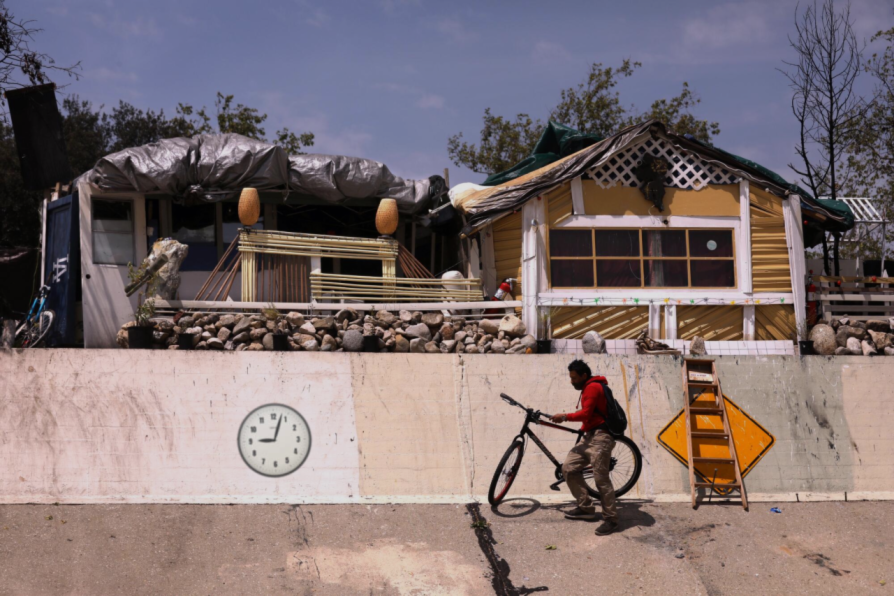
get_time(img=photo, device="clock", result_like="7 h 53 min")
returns 9 h 03 min
